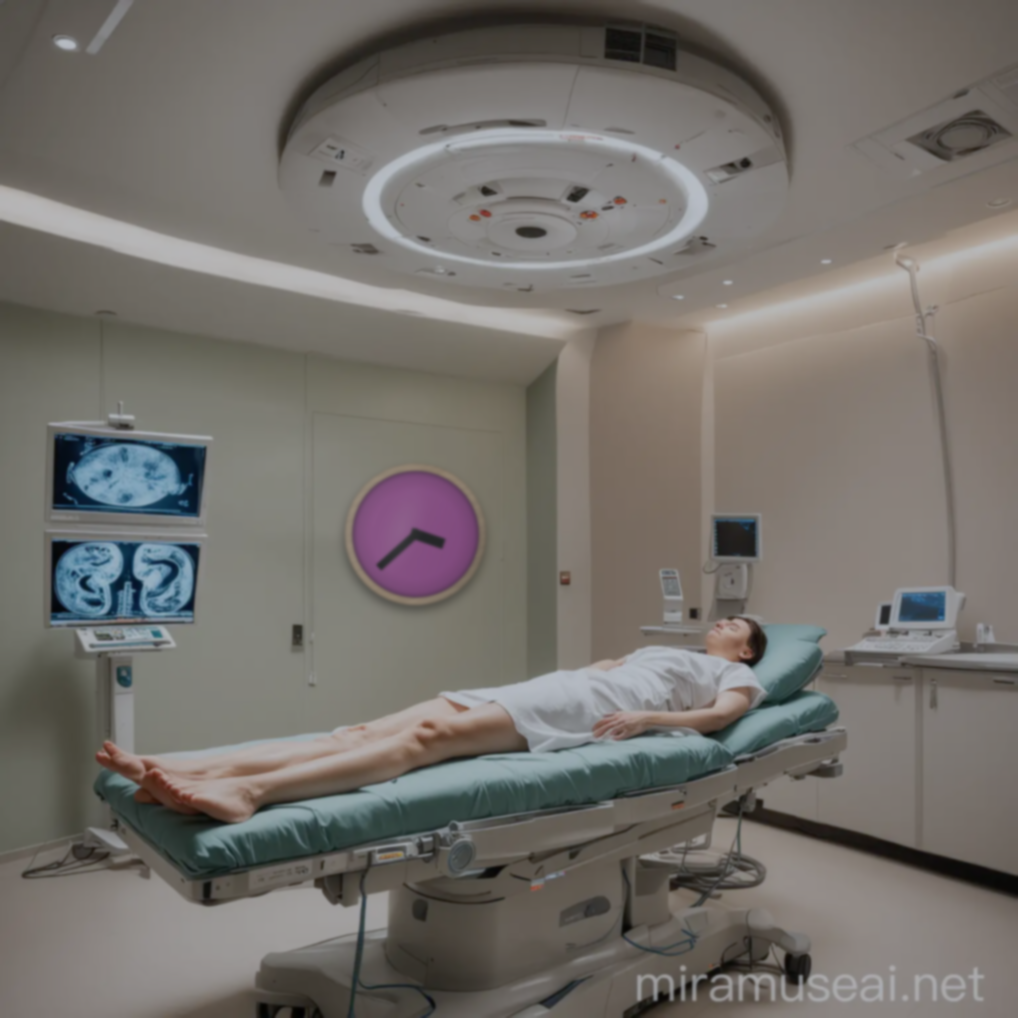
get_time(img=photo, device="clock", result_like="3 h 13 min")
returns 3 h 38 min
